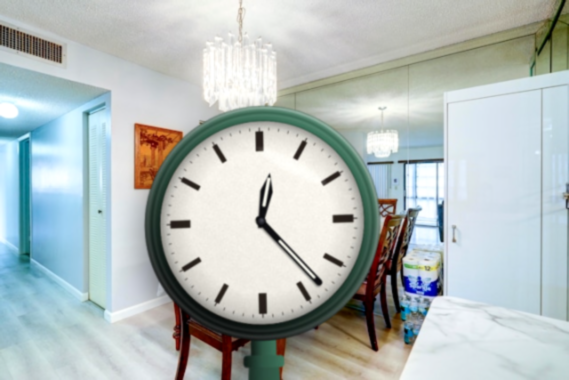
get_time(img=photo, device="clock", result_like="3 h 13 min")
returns 12 h 23 min
